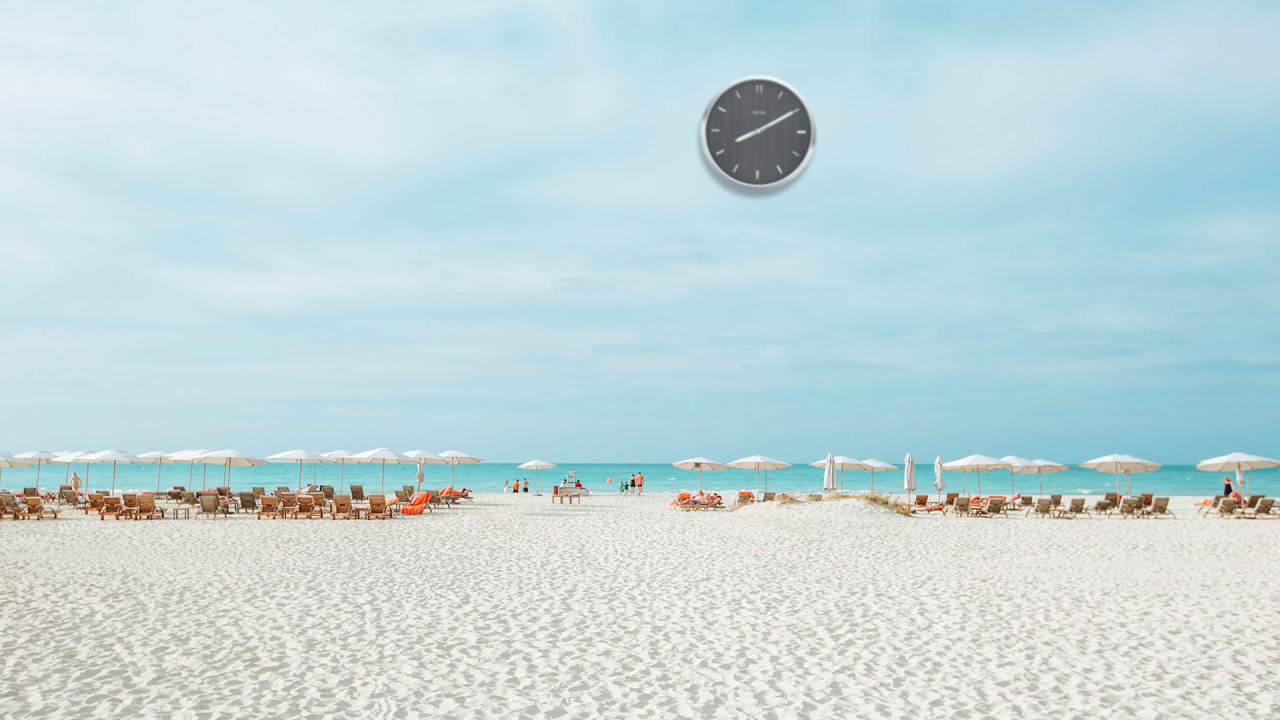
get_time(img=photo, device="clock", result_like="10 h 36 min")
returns 8 h 10 min
